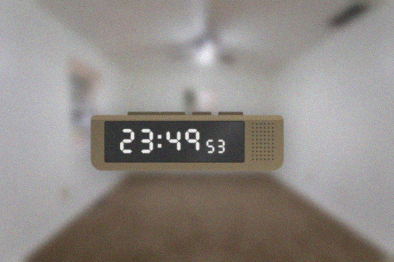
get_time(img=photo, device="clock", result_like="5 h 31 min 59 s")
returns 23 h 49 min 53 s
